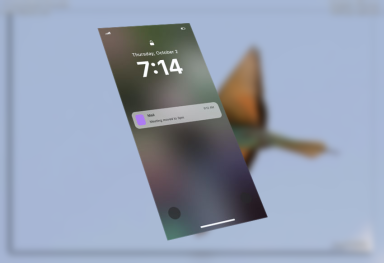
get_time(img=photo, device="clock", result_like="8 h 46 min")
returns 7 h 14 min
